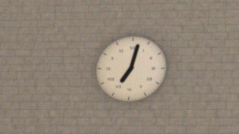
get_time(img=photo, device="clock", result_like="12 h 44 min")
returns 7 h 02 min
